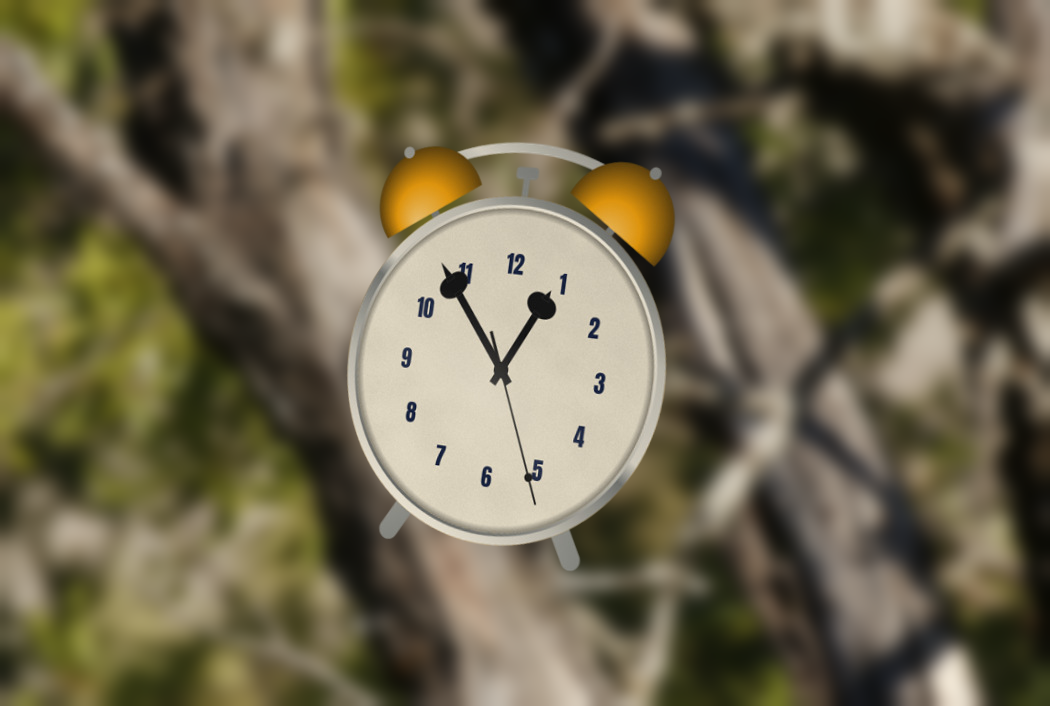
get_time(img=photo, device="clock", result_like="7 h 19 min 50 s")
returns 12 h 53 min 26 s
